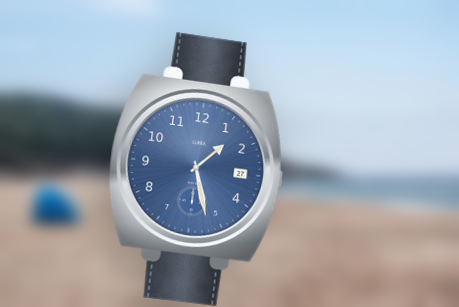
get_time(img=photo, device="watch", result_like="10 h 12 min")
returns 1 h 27 min
